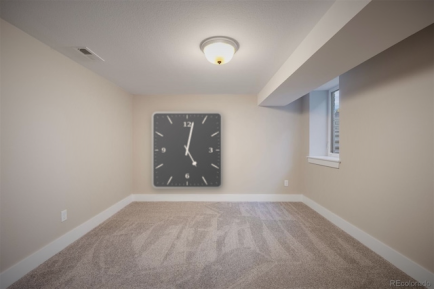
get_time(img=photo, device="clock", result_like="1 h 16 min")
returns 5 h 02 min
